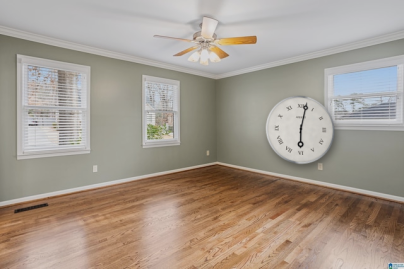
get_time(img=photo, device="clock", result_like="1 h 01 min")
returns 6 h 02 min
